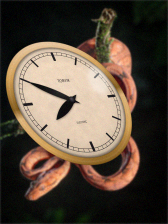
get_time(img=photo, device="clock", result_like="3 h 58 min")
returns 7 h 50 min
